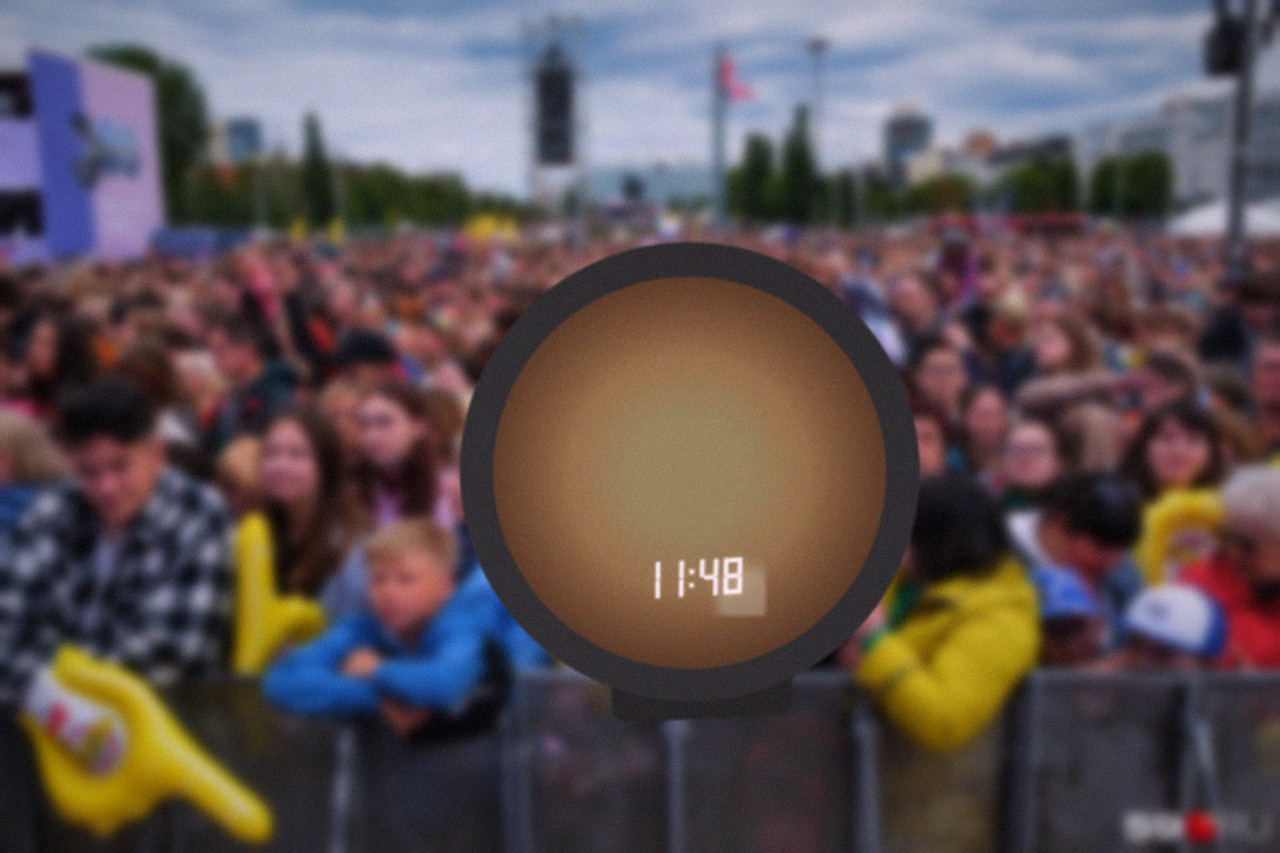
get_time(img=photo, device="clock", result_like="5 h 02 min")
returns 11 h 48 min
